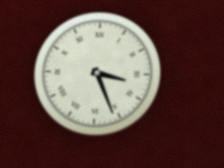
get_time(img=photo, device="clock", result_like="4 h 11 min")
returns 3 h 26 min
